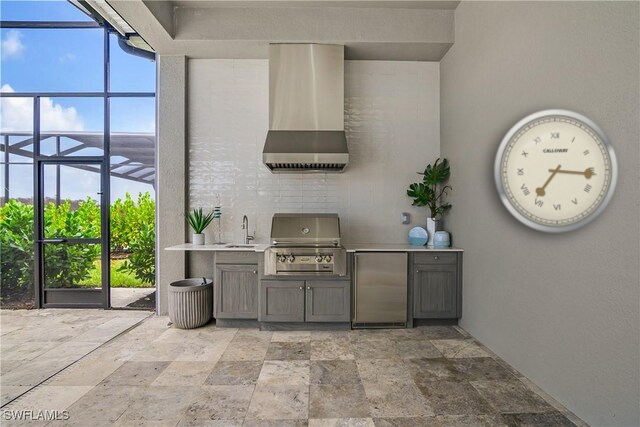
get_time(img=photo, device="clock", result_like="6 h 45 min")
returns 7 h 16 min
